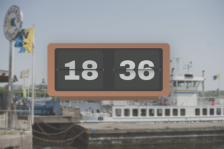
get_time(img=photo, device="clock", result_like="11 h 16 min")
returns 18 h 36 min
